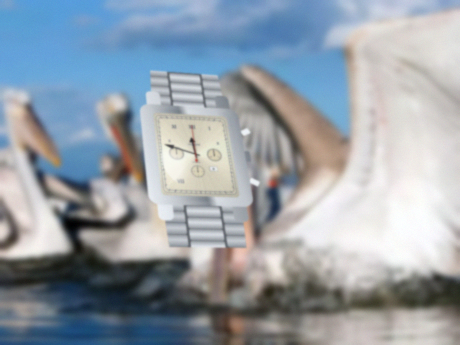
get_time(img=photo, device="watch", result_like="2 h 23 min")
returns 11 h 48 min
